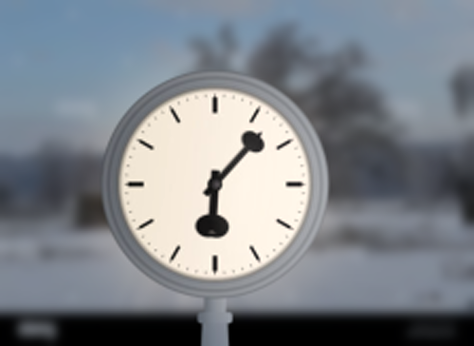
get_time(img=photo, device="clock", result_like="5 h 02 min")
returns 6 h 07 min
